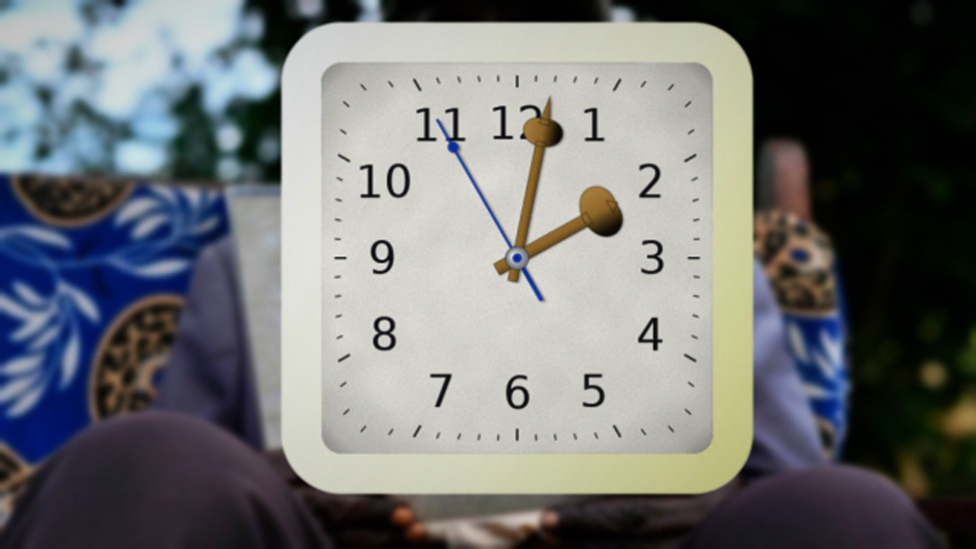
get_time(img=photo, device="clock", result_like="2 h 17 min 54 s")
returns 2 h 01 min 55 s
